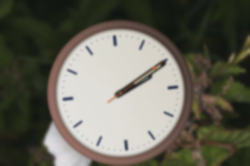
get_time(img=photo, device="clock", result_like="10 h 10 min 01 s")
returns 2 h 10 min 10 s
